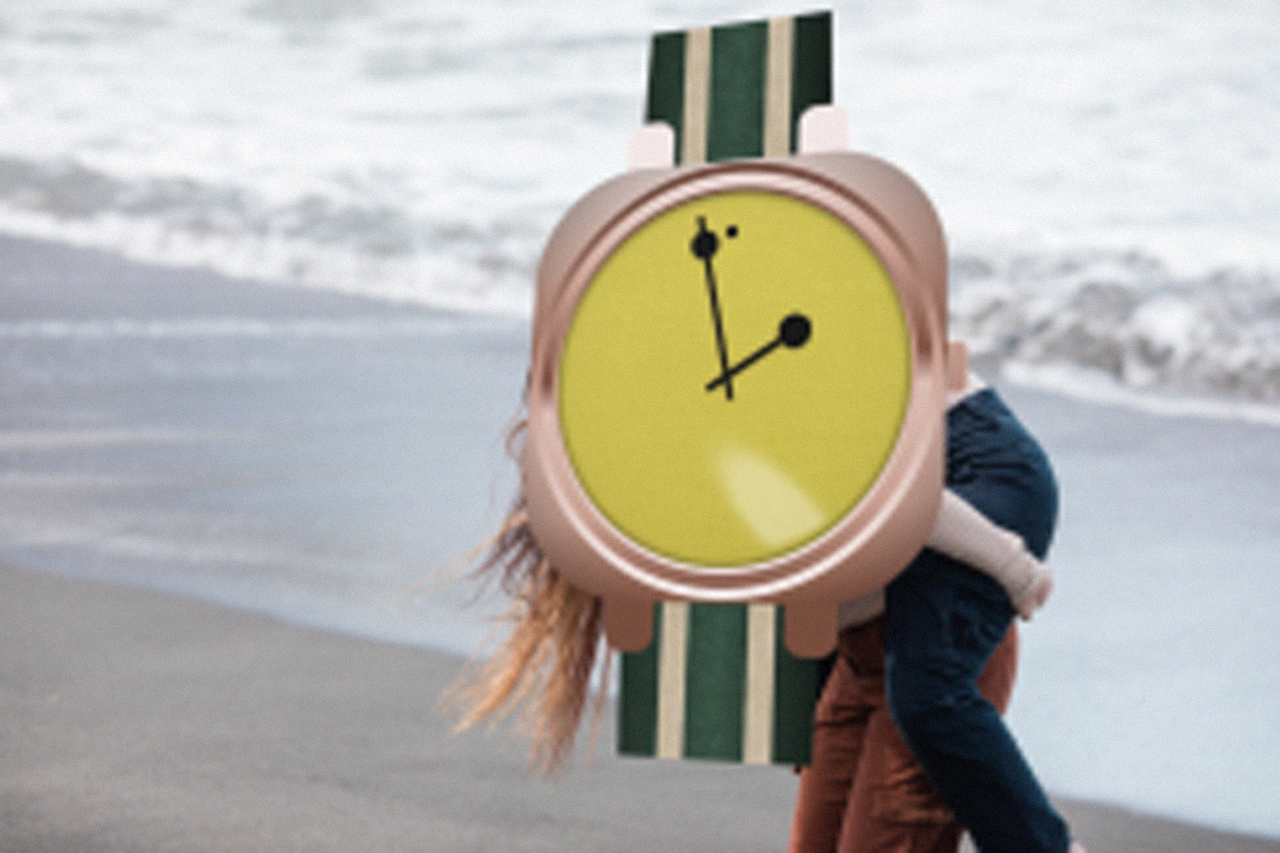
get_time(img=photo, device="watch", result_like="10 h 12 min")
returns 1 h 58 min
